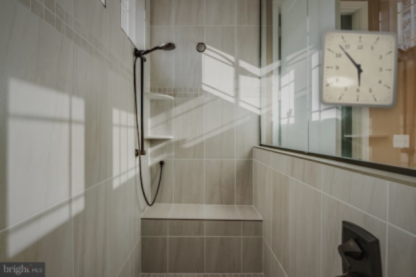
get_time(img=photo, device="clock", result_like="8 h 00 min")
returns 5 h 53 min
